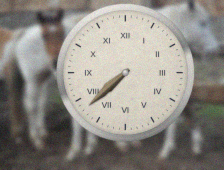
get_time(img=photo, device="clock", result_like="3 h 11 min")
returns 7 h 38 min
